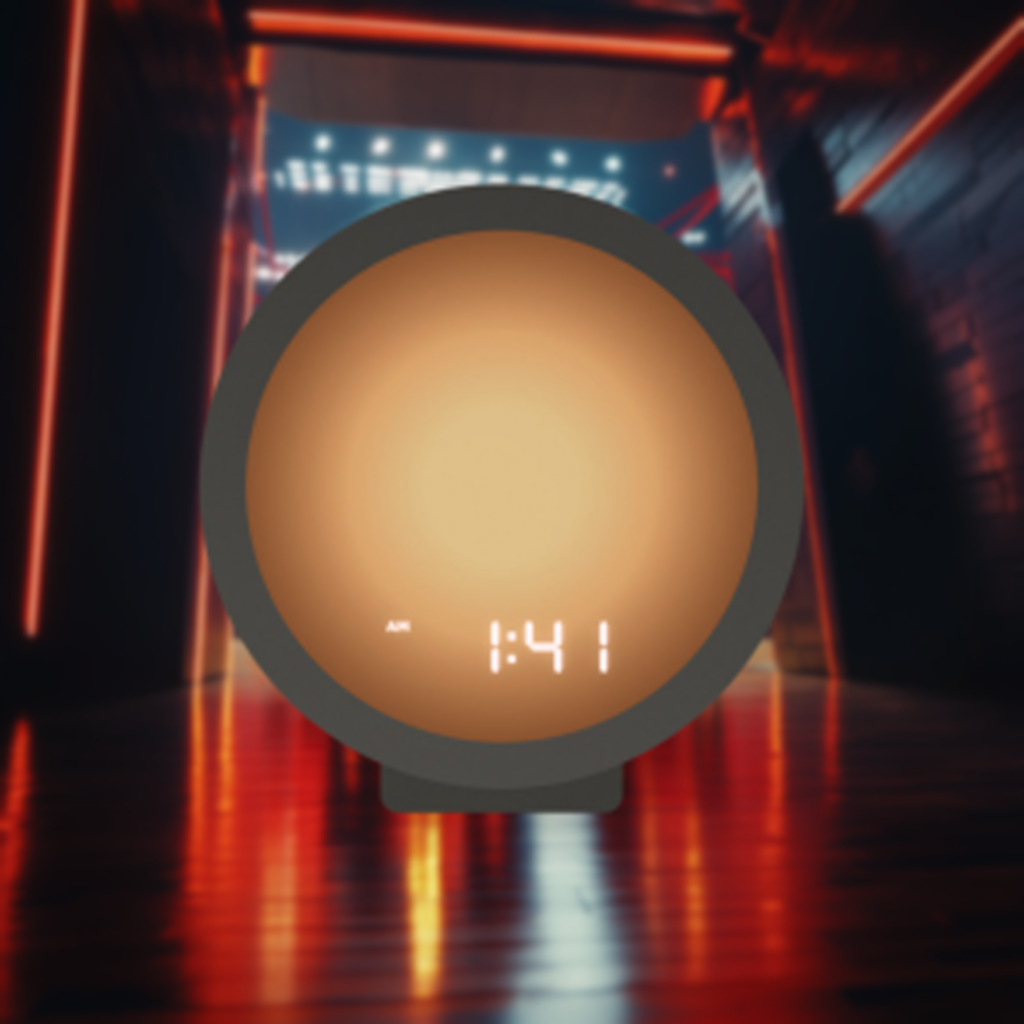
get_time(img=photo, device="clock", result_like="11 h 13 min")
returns 1 h 41 min
